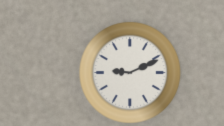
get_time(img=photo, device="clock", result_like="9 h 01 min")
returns 9 h 11 min
